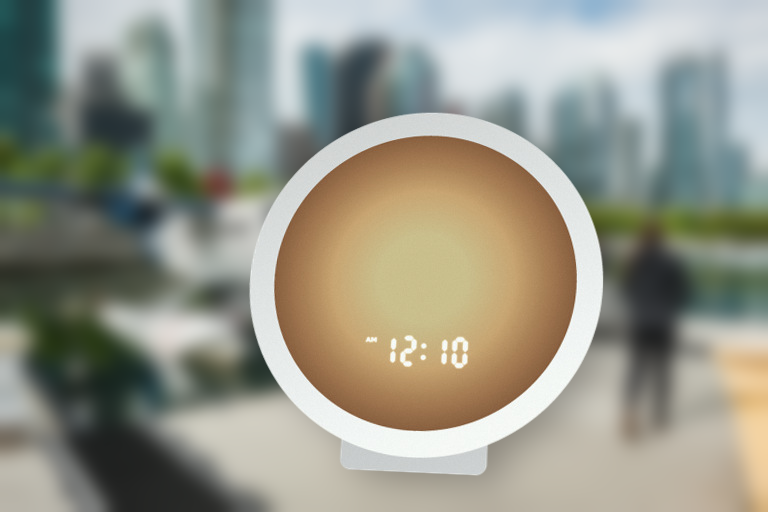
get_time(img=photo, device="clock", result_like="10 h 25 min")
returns 12 h 10 min
